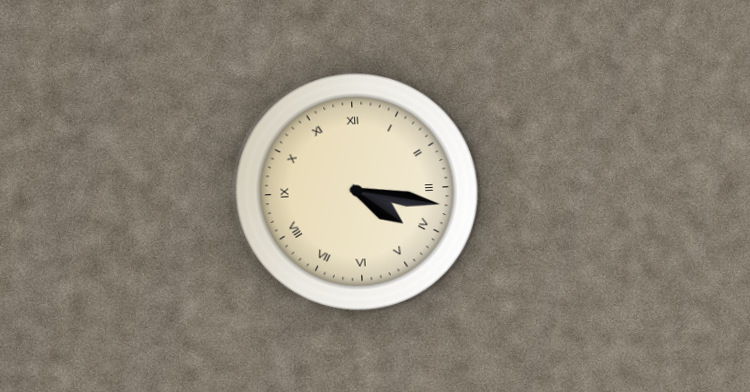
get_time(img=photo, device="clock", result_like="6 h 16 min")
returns 4 h 17 min
